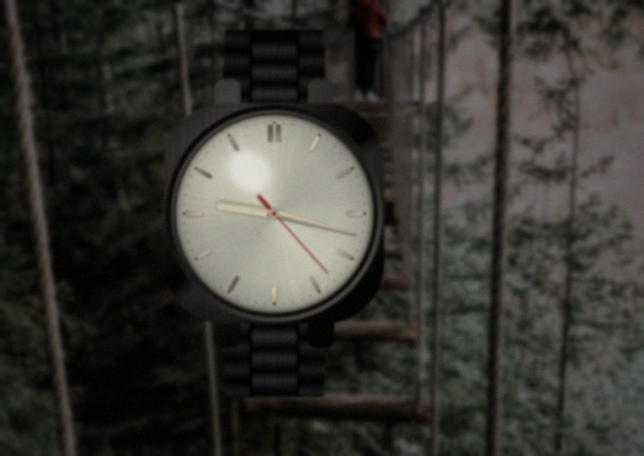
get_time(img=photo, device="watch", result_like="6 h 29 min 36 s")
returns 9 h 17 min 23 s
